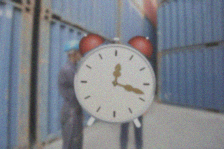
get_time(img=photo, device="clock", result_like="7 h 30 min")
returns 12 h 18 min
